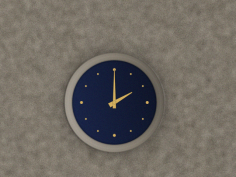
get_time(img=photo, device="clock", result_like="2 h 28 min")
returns 2 h 00 min
